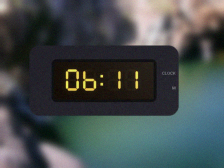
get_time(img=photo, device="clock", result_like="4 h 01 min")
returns 6 h 11 min
